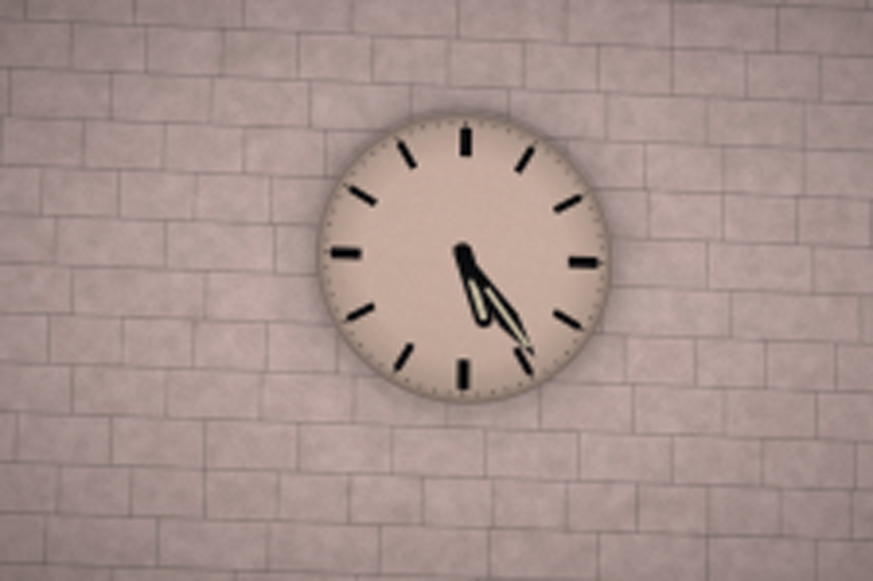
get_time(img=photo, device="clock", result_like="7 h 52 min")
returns 5 h 24 min
